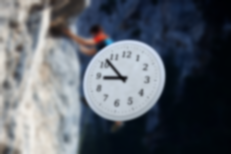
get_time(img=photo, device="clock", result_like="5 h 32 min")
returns 8 h 52 min
